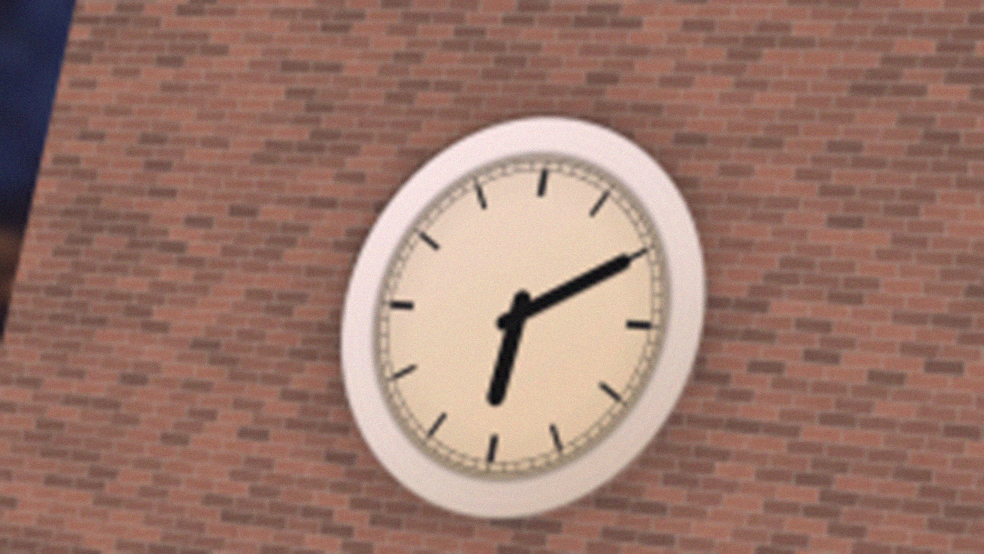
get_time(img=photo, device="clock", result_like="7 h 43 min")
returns 6 h 10 min
